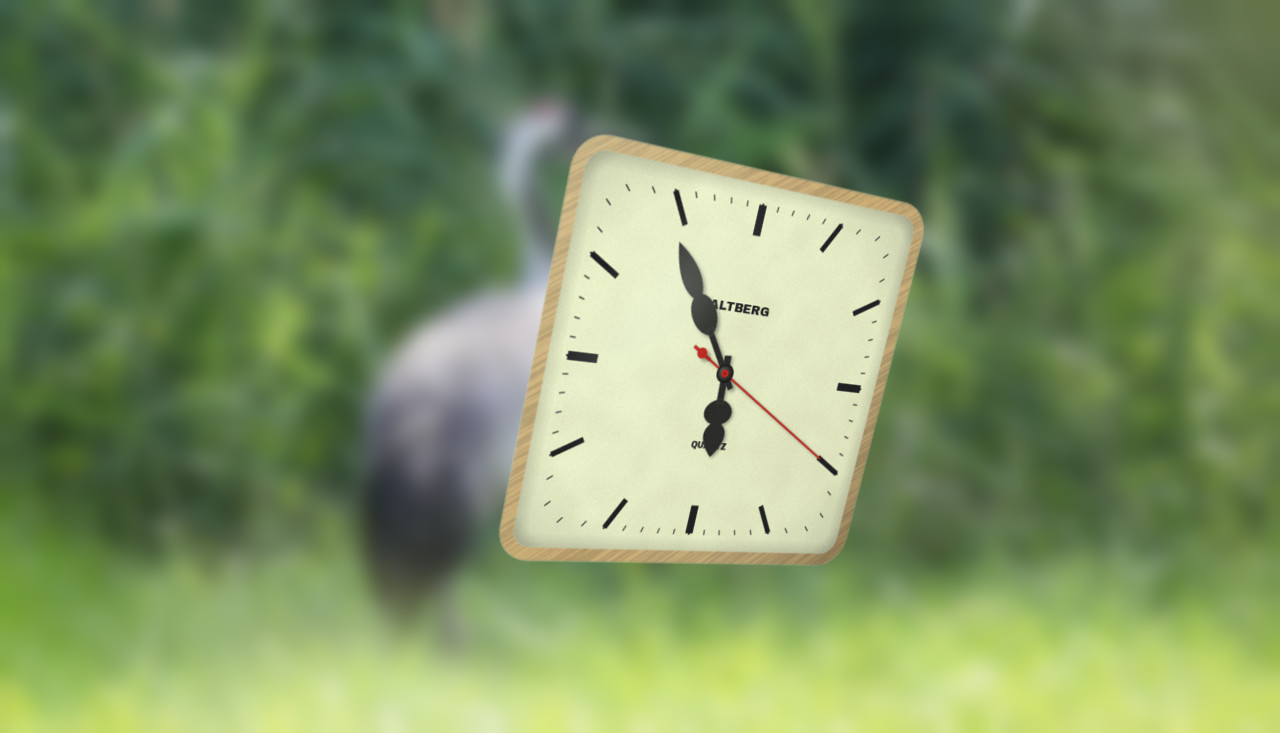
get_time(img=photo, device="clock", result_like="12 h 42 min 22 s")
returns 5 h 54 min 20 s
